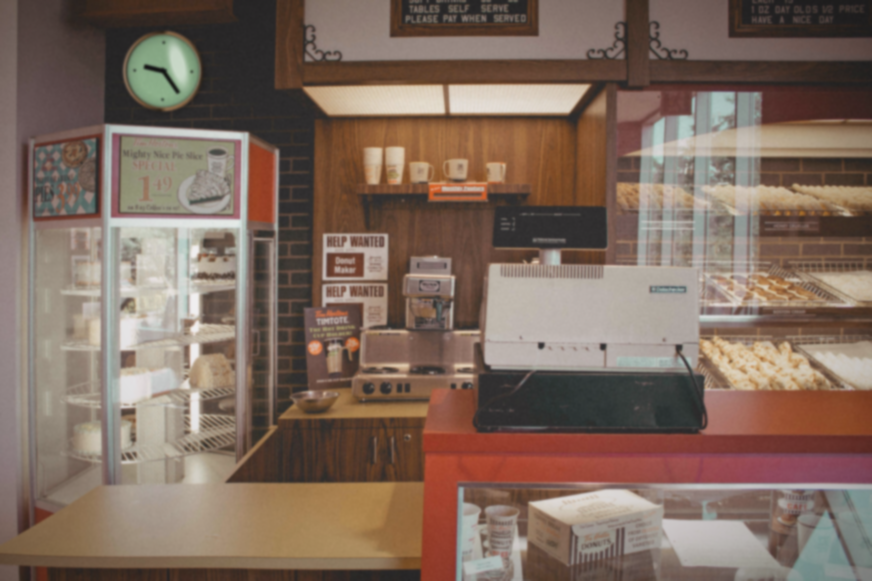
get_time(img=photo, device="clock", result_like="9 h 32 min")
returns 9 h 24 min
